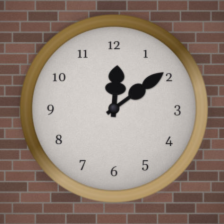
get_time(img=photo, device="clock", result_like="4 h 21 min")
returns 12 h 09 min
